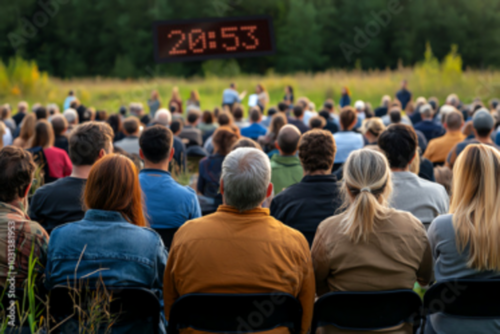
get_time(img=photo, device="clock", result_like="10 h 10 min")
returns 20 h 53 min
